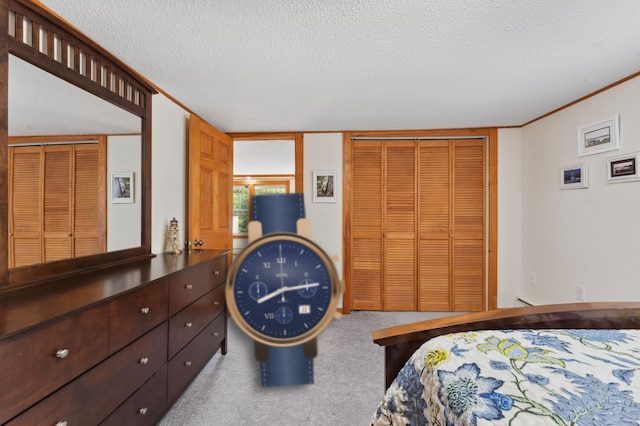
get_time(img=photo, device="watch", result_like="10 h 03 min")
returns 8 h 14 min
